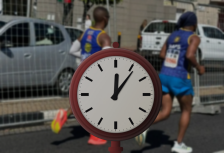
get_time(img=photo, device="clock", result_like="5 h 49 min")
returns 12 h 06 min
